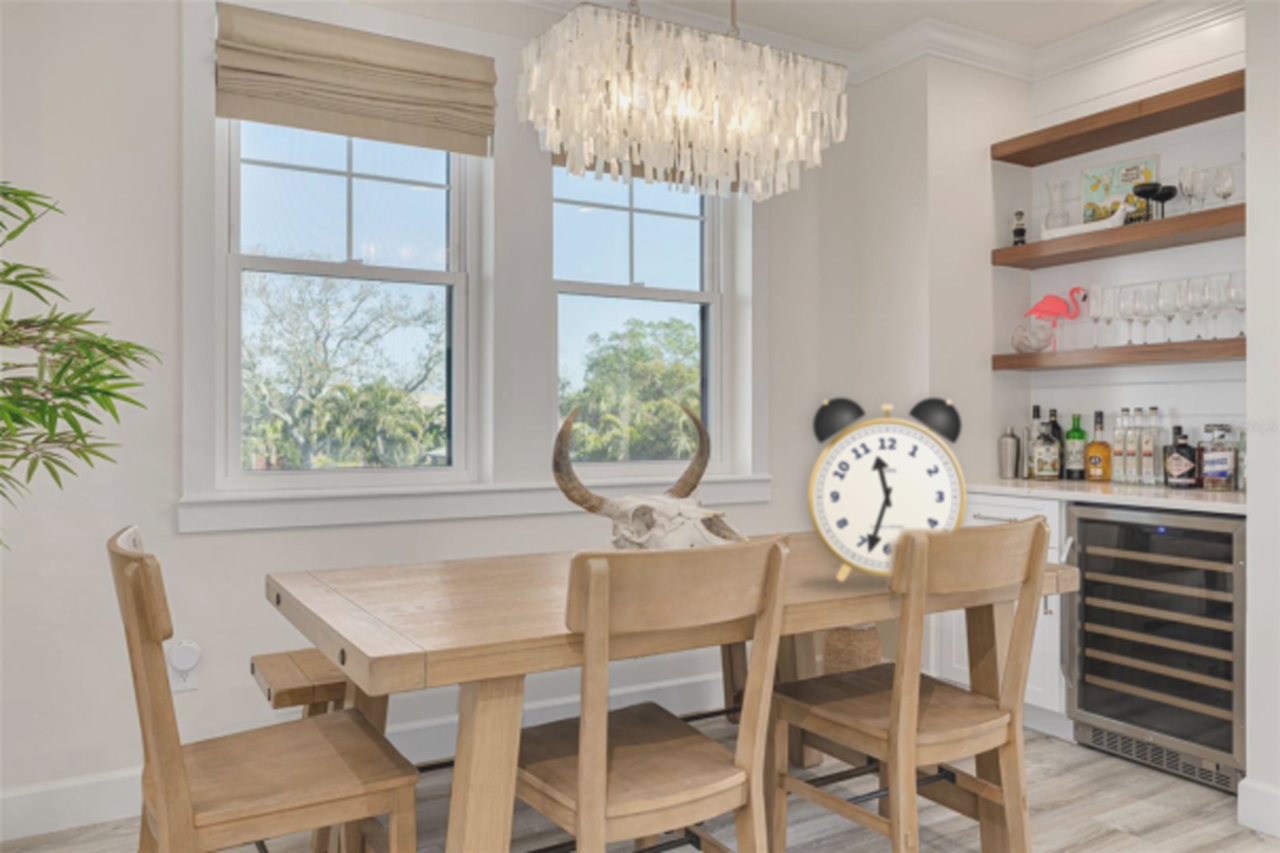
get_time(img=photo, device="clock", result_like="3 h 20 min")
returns 11 h 33 min
